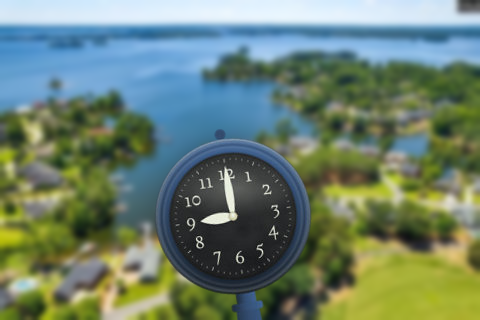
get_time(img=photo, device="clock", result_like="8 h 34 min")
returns 9 h 00 min
